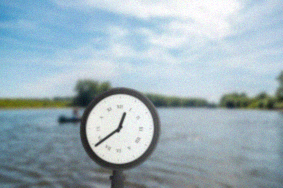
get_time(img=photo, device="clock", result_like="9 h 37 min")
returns 12 h 39 min
